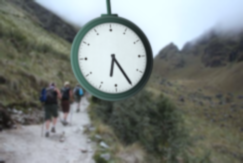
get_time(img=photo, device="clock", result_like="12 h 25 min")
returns 6 h 25 min
